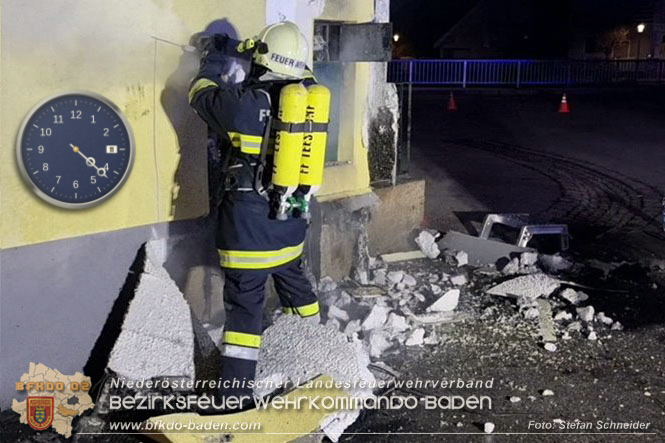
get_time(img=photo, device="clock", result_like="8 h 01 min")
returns 4 h 22 min
